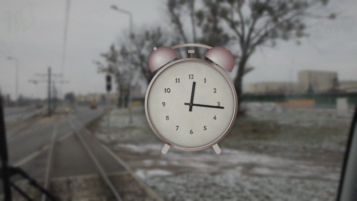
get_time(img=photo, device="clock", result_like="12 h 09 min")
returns 12 h 16 min
